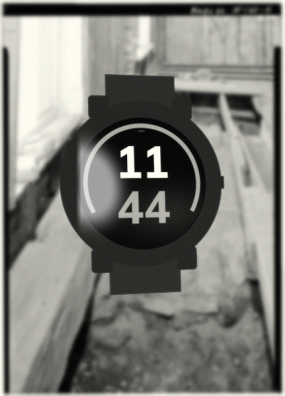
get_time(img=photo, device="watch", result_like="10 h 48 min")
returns 11 h 44 min
